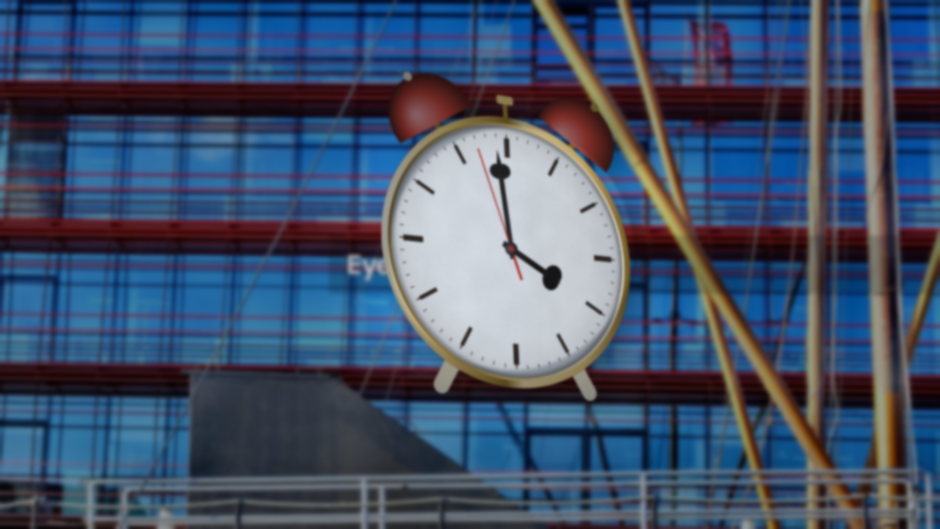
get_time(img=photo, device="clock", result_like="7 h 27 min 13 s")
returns 3 h 58 min 57 s
